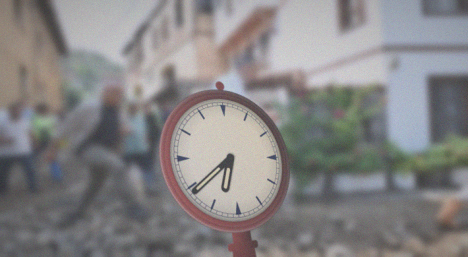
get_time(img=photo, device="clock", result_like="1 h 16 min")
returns 6 h 39 min
